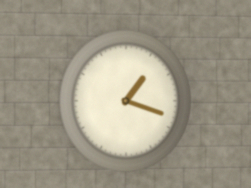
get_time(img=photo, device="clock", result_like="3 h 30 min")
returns 1 h 18 min
